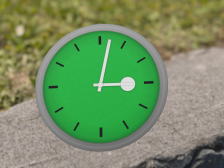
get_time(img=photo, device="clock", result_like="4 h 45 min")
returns 3 h 02 min
